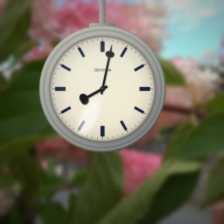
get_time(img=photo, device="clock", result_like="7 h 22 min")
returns 8 h 02 min
